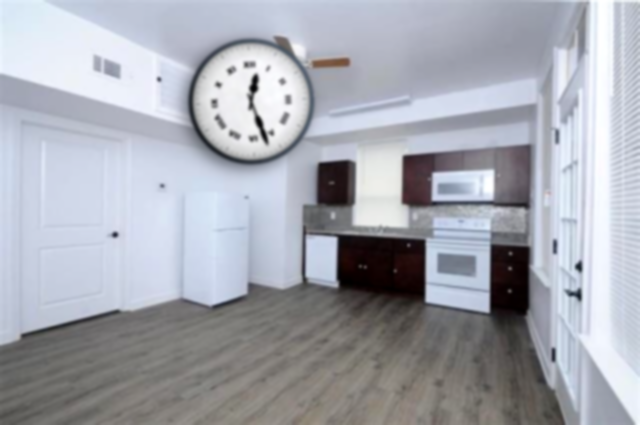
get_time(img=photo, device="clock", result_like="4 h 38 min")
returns 12 h 27 min
